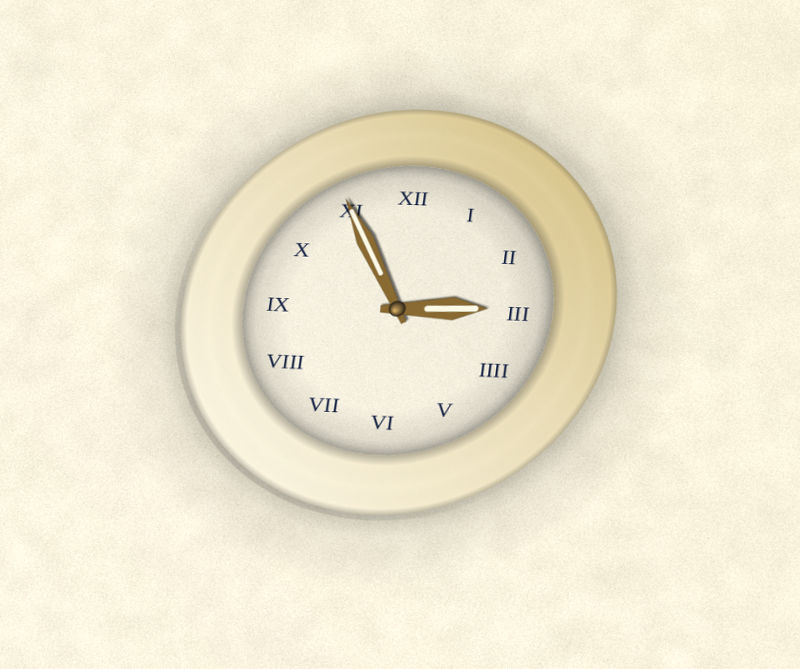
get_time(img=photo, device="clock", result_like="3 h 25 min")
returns 2 h 55 min
